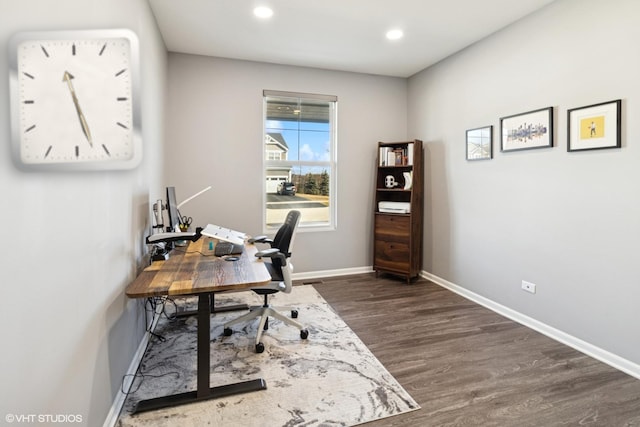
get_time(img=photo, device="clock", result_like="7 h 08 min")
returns 11 h 27 min
